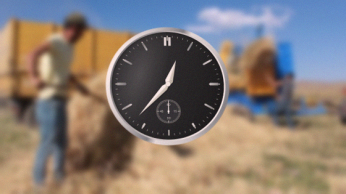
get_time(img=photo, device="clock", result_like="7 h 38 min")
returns 12 h 37 min
